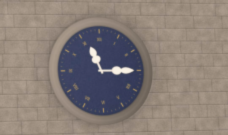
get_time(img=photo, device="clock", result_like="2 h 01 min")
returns 11 h 15 min
